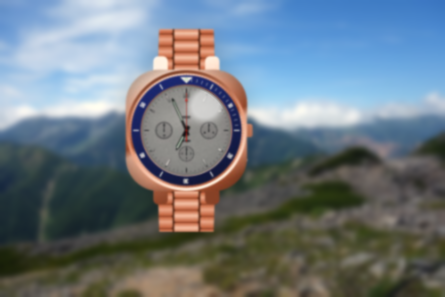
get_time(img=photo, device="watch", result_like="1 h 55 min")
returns 6 h 56 min
